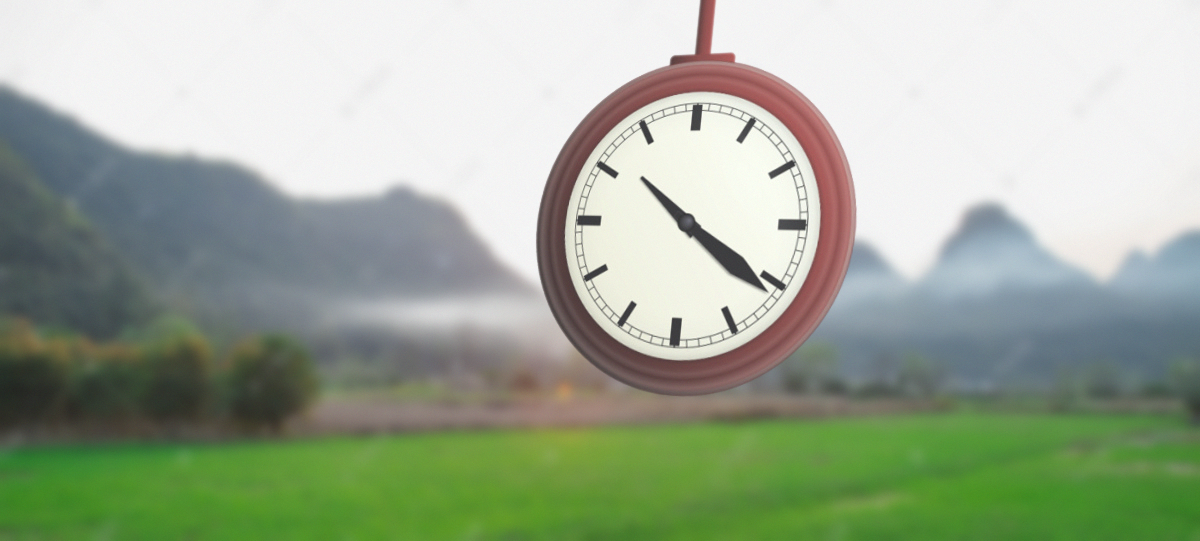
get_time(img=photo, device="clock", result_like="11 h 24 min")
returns 10 h 21 min
